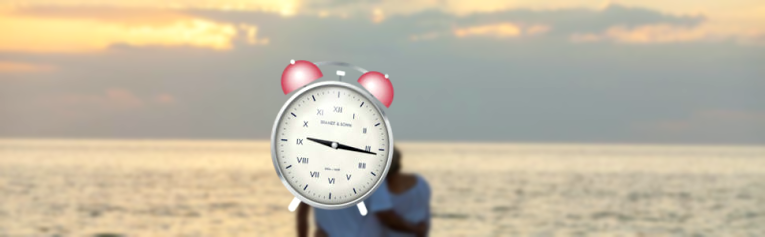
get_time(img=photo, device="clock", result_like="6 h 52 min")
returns 9 h 16 min
